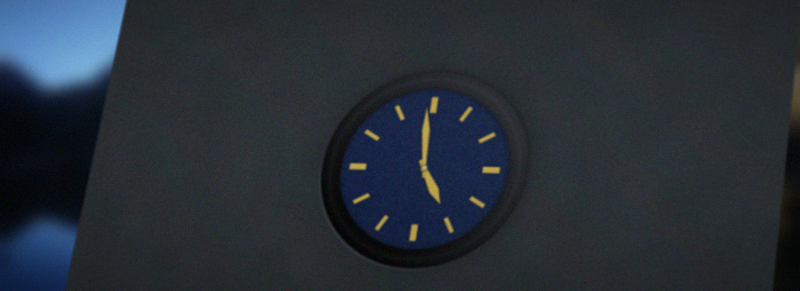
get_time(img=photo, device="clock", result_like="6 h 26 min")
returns 4 h 59 min
